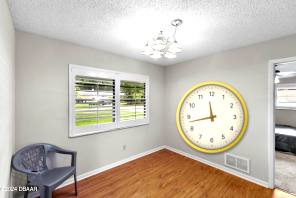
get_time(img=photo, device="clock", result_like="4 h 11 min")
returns 11 h 43 min
